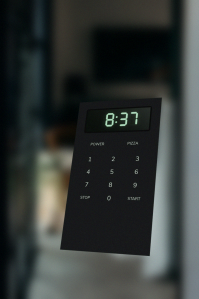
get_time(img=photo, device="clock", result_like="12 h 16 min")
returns 8 h 37 min
